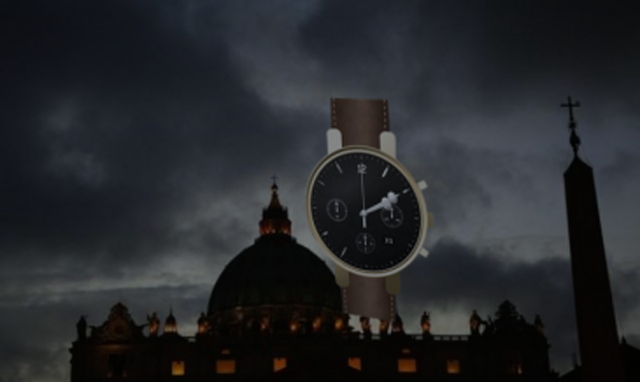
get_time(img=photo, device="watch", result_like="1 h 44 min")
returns 2 h 10 min
